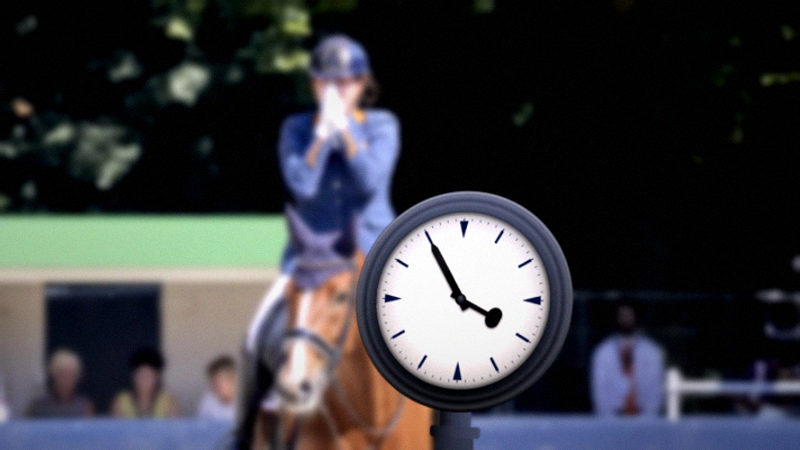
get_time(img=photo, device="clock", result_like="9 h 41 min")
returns 3 h 55 min
